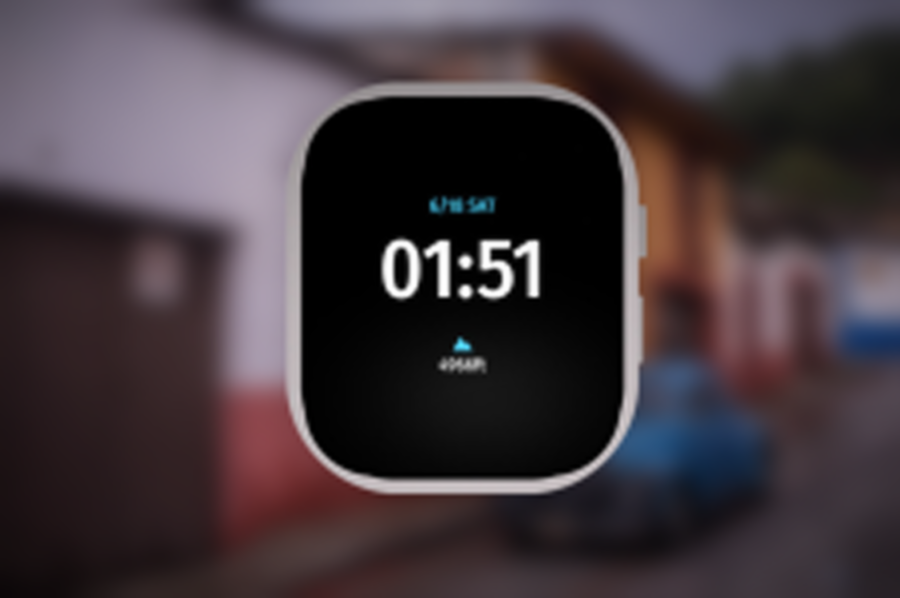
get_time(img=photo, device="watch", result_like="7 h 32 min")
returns 1 h 51 min
